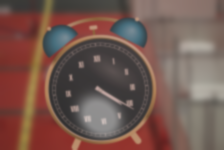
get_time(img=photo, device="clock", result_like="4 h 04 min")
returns 4 h 21 min
